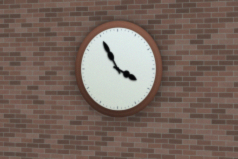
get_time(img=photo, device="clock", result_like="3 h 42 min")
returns 3 h 55 min
